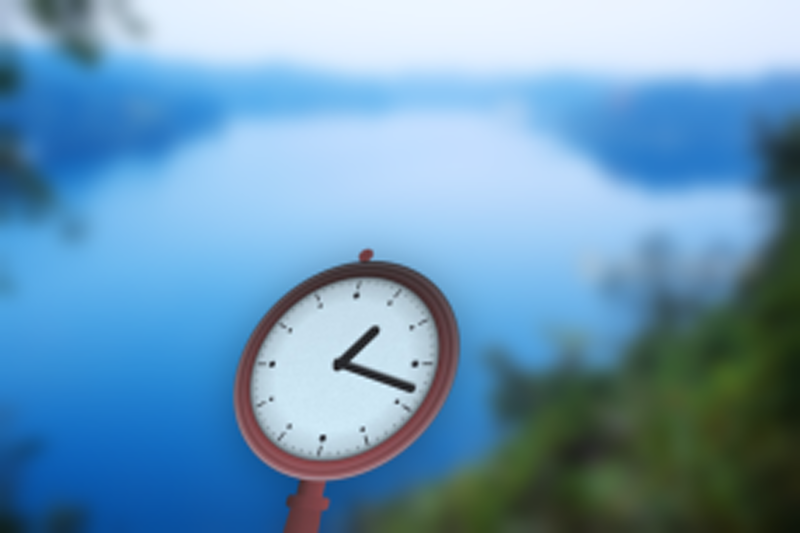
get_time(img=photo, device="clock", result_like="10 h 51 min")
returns 1 h 18 min
